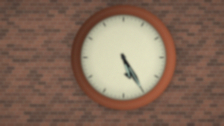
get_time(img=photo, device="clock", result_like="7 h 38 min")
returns 5 h 25 min
